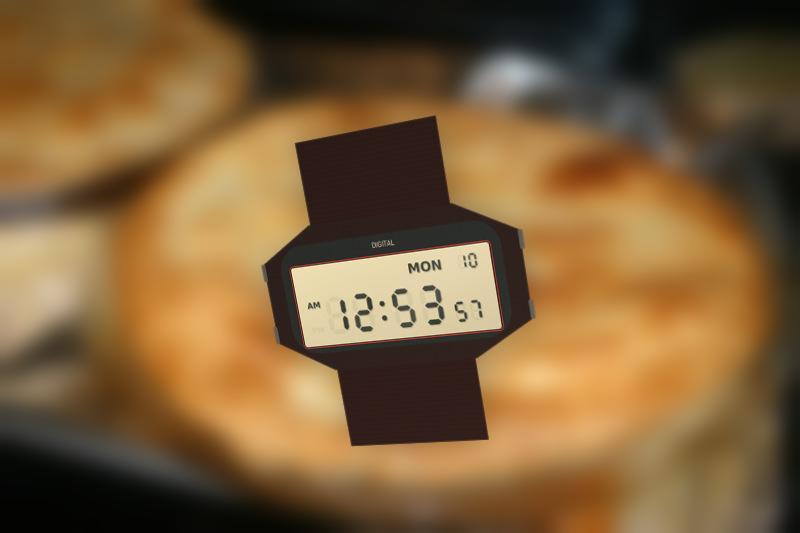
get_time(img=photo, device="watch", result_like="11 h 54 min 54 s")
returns 12 h 53 min 57 s
